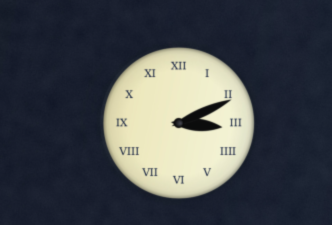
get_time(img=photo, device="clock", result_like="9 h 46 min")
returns 3 h 11 min
